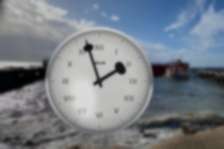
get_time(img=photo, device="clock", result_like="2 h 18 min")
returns 1 h 57 min
